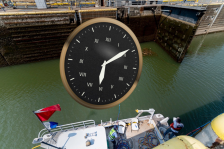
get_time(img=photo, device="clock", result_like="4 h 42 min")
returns 6 h 09 min
